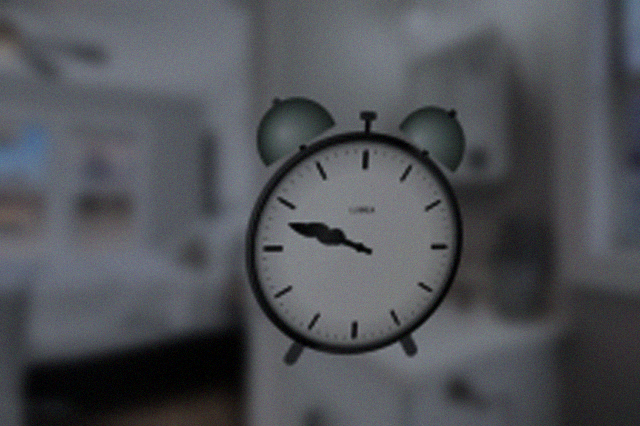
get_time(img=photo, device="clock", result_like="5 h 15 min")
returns 9 h 48 min
